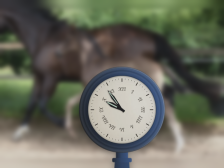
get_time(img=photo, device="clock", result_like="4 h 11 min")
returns 9 h 54 min
